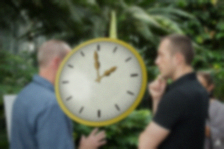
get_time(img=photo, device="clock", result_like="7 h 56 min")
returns 1 h 59 min
